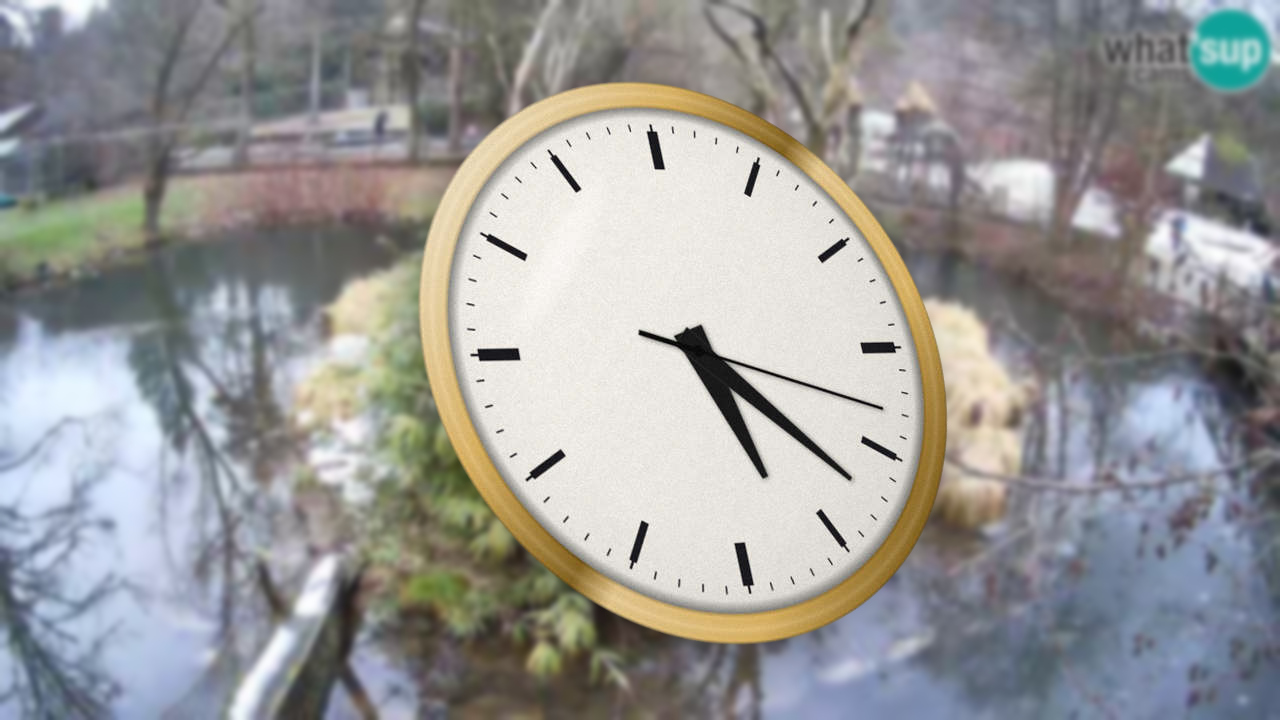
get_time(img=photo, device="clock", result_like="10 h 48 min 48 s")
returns 5 h 22 min 18 s
